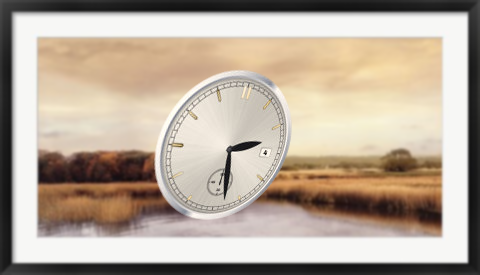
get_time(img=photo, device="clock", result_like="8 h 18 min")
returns 2 h 28 min
